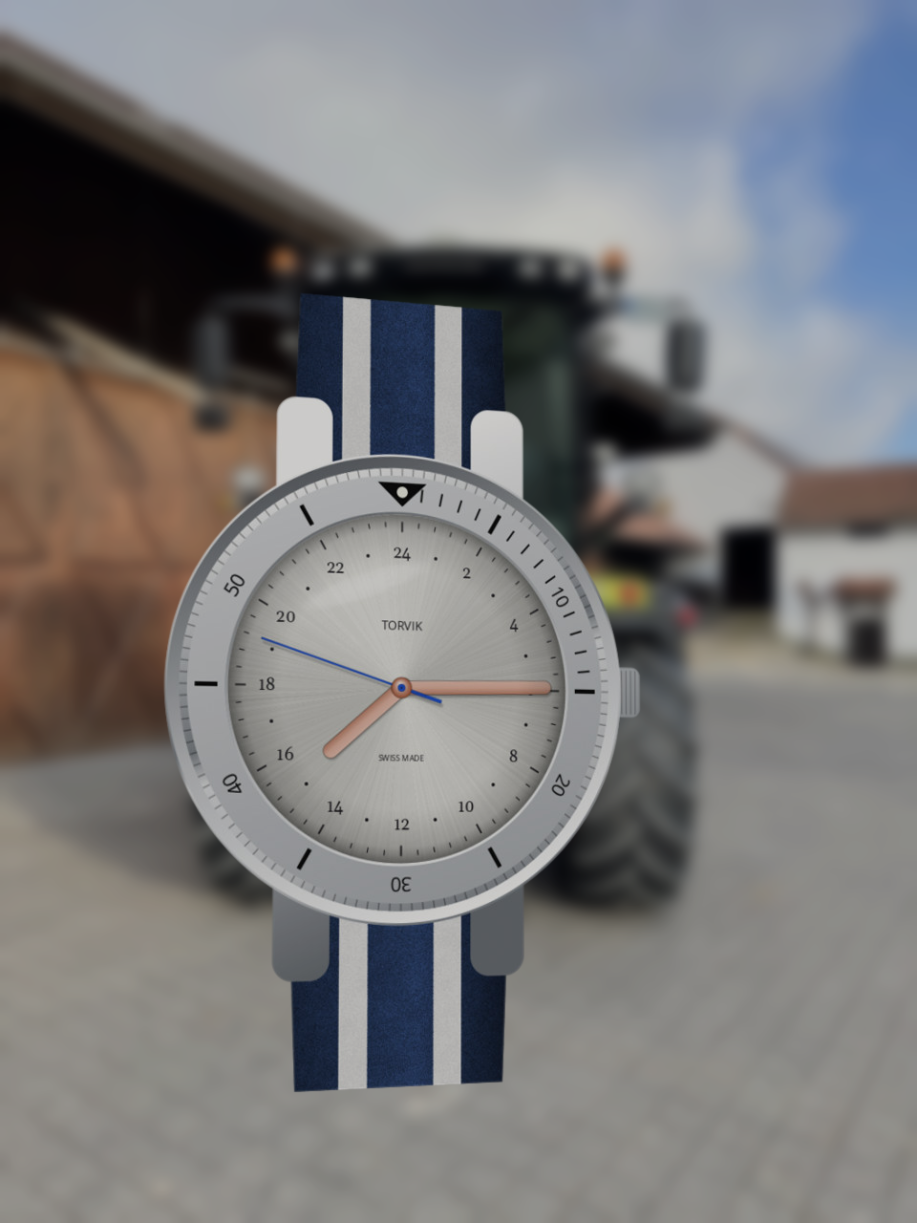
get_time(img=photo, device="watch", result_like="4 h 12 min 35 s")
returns 15 h 14 min 48 s
